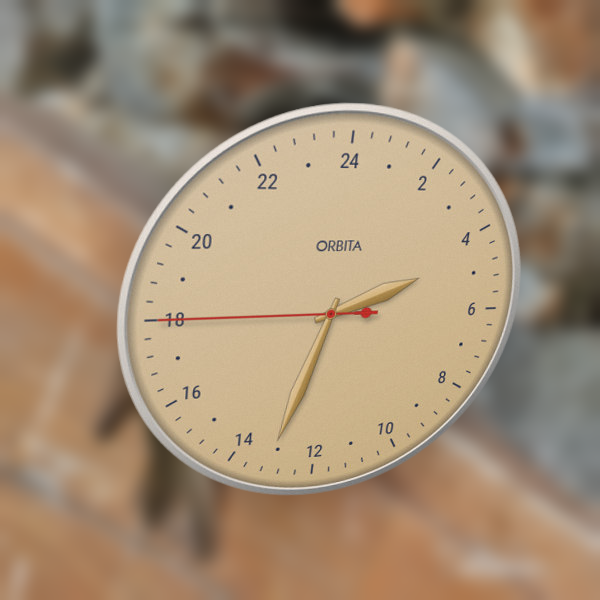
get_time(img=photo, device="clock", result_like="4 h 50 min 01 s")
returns 4 h 32 min 45 s
